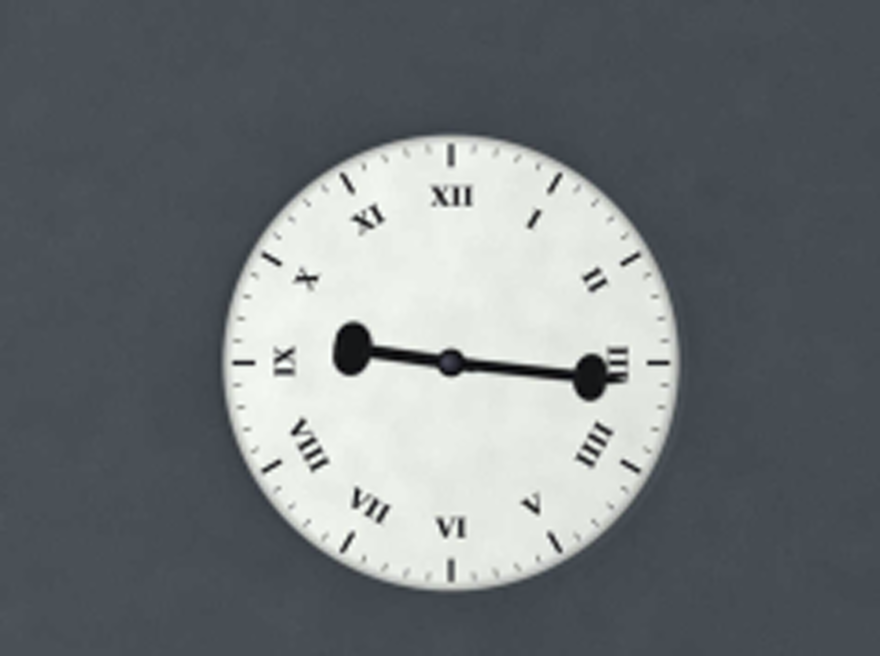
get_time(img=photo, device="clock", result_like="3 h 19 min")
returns 9 h 16 min
